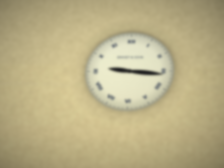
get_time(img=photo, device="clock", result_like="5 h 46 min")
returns 9 h 16 min
